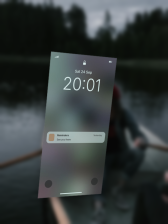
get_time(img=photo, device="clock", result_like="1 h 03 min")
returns 20 h 01 min
